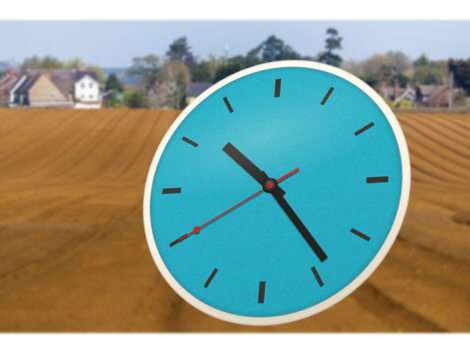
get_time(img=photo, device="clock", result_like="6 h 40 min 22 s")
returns 10 h 23 min 40 s
